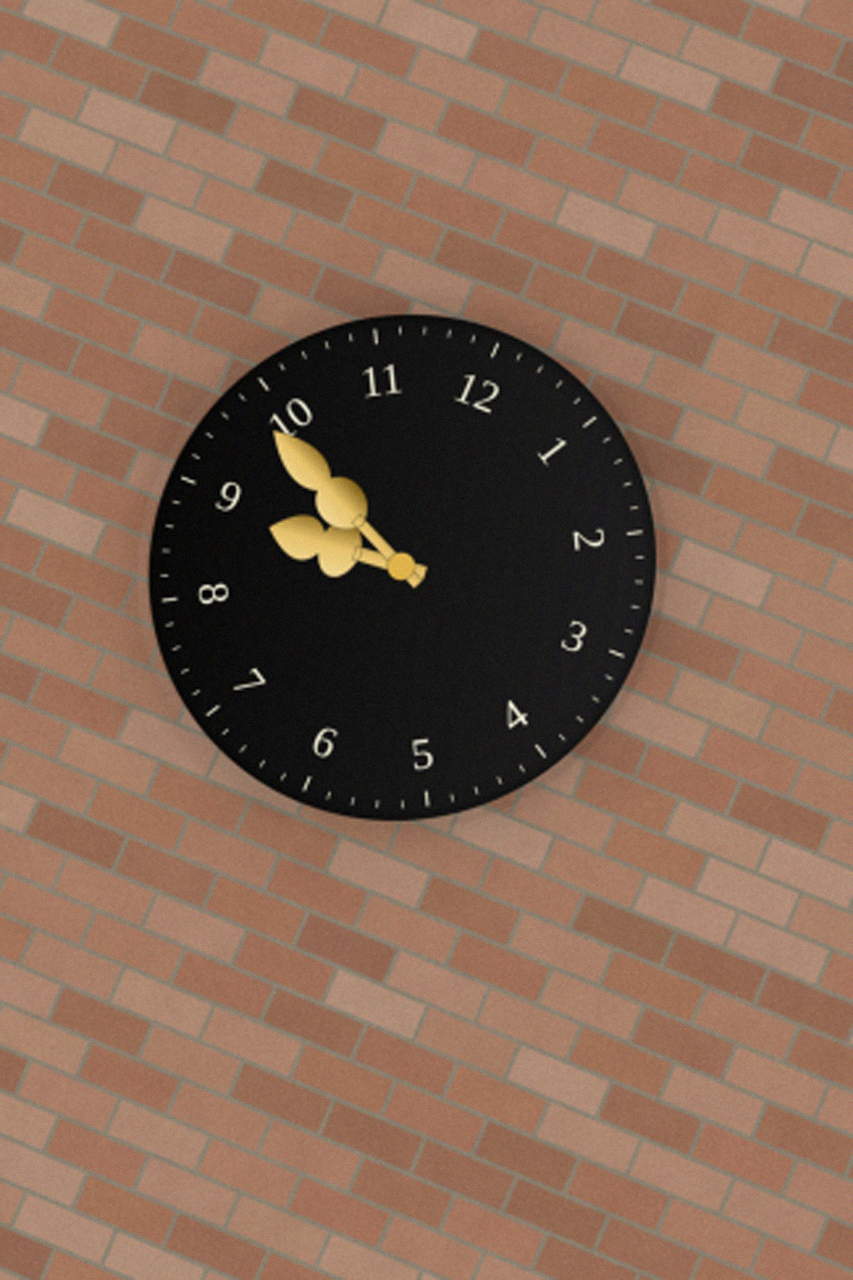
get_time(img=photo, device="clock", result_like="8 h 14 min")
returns 8 h 49 min
